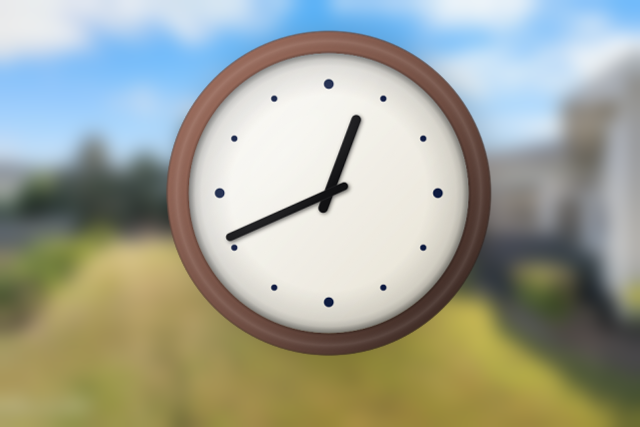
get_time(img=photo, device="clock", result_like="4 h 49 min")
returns 12 h 41 min
